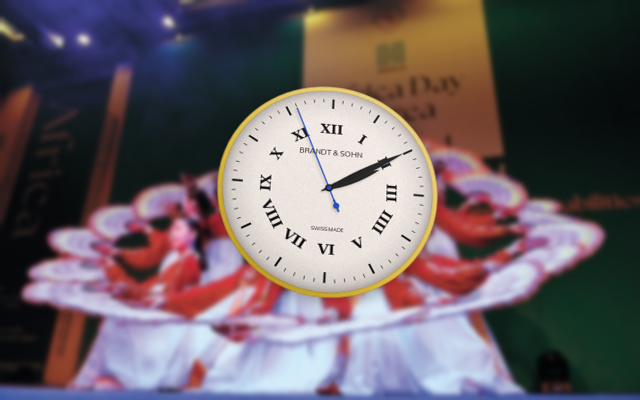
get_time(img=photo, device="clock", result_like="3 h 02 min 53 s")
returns 2 h 09 min 56 s
